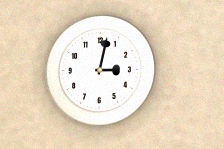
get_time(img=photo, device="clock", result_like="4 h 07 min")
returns 3 h 02 min
